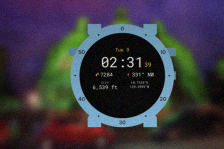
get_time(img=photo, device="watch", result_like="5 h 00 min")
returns 2 h 31 min
